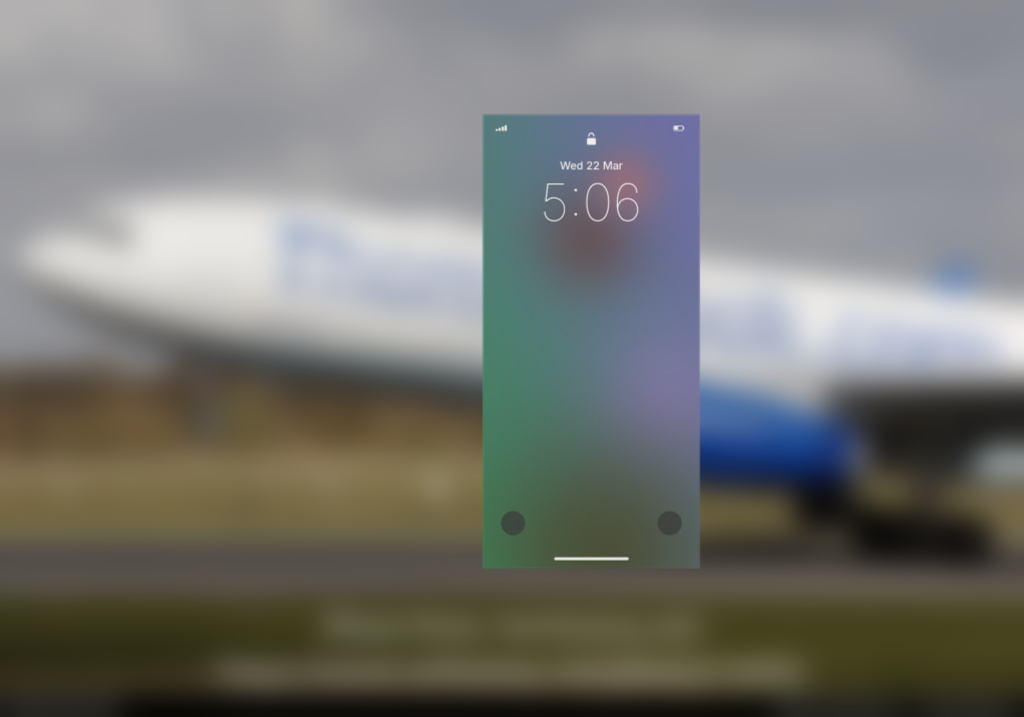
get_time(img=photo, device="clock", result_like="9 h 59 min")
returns 5 h 06 min
